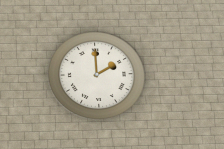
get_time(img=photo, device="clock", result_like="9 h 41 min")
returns 2 h 00 min
